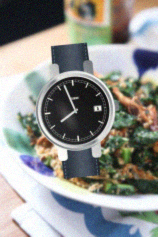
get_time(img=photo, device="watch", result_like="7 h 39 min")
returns 7 h 57 min
